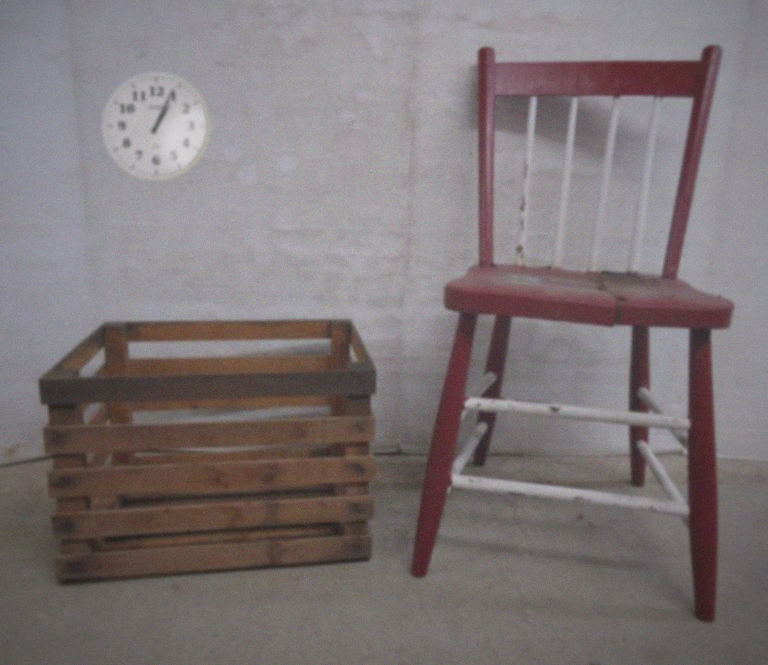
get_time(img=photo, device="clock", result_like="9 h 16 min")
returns 1 h 04 min
